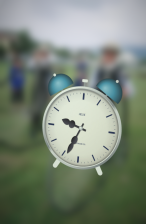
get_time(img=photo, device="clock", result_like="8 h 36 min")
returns 9 h 34 min
